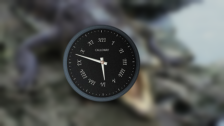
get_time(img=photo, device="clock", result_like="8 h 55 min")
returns 5 h 48 min
